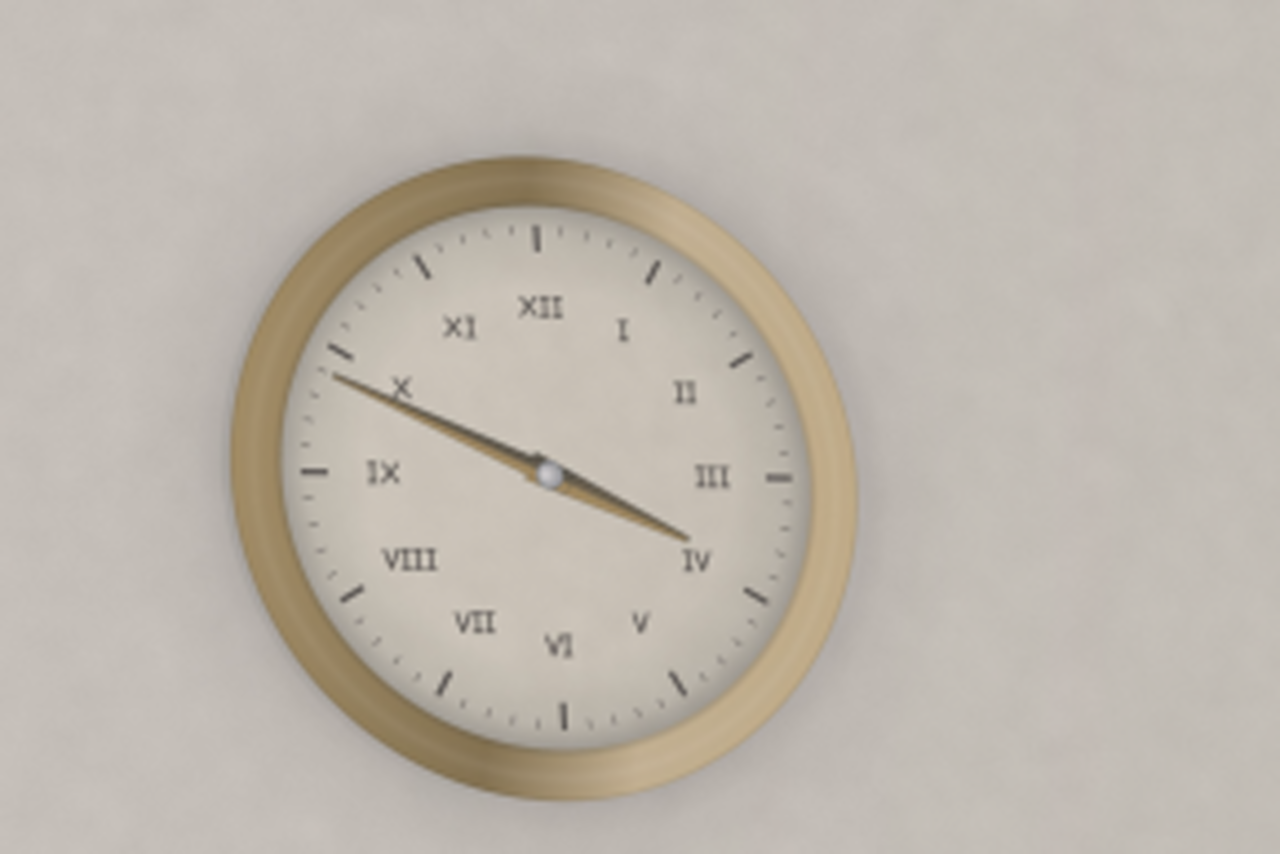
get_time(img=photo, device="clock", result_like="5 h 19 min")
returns 3 h 49 min
